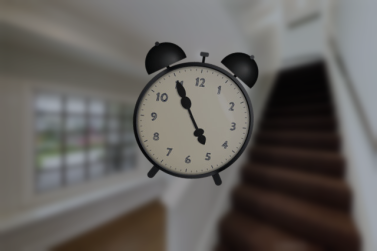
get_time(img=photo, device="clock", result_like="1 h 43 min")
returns 4 h 55 min
